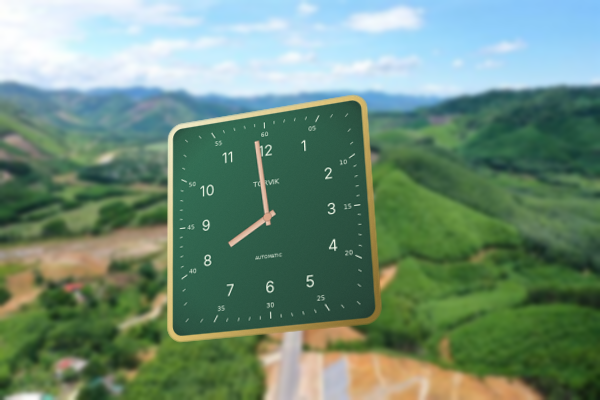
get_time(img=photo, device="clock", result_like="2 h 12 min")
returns 7 h 59 min
